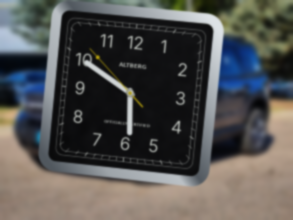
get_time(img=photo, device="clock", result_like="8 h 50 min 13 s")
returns 5 h 49 min 52 s
